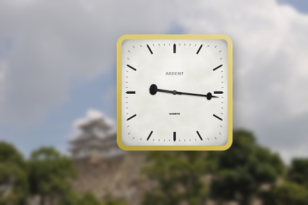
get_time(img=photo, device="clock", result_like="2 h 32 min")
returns 9 h 16 min
